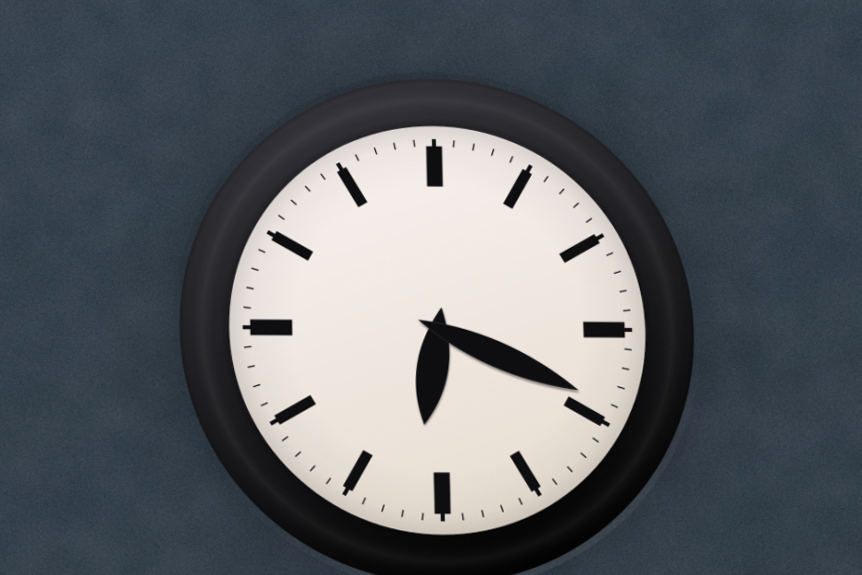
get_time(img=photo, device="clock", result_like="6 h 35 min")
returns 6 h 19 min
